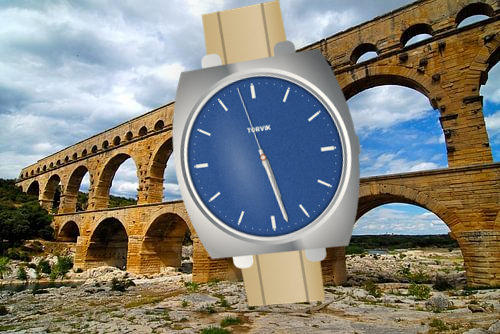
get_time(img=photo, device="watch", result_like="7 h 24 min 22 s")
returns 5 h 27 min 58 s
